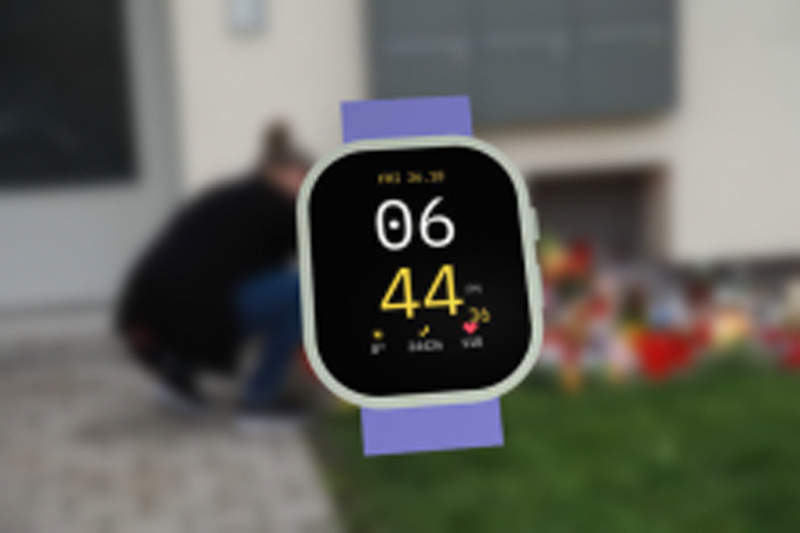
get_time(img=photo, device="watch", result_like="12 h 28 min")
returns 6 h 44 min
